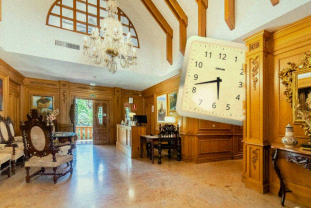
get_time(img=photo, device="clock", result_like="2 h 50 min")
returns 5 h 42 min
